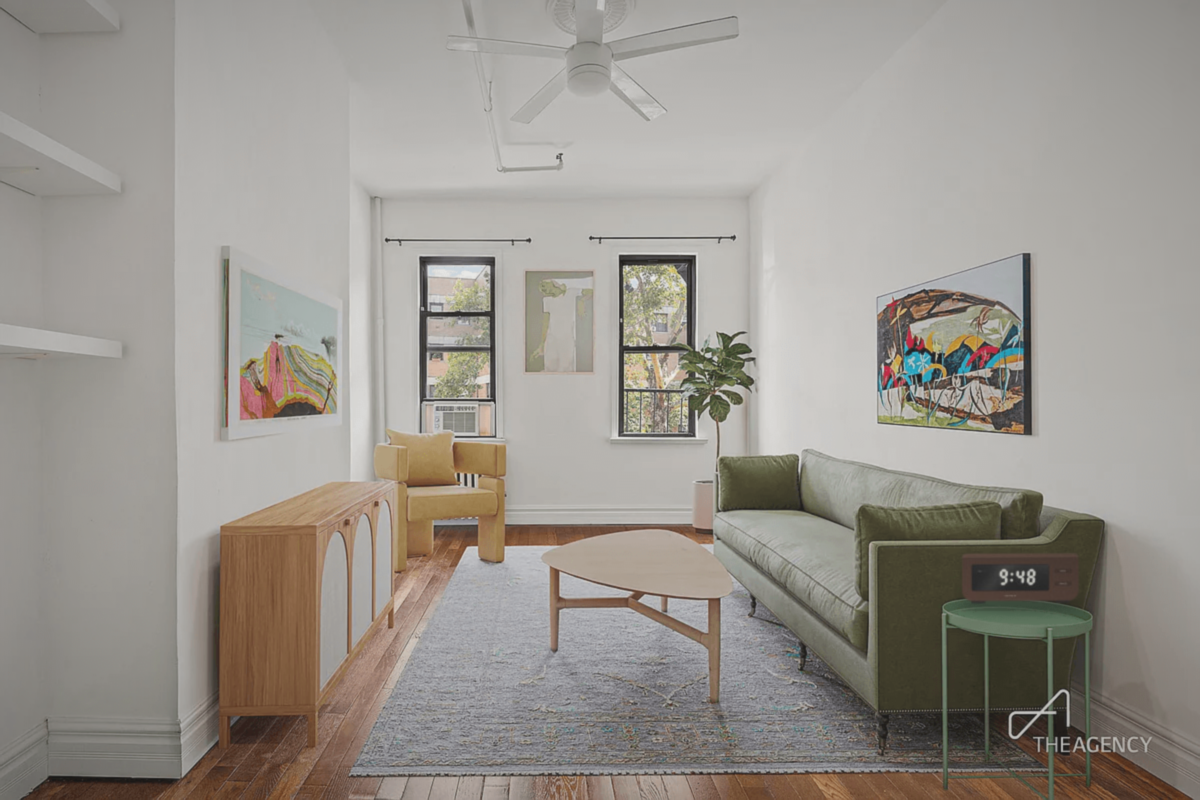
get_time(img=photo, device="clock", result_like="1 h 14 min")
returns 9 h 48 min
